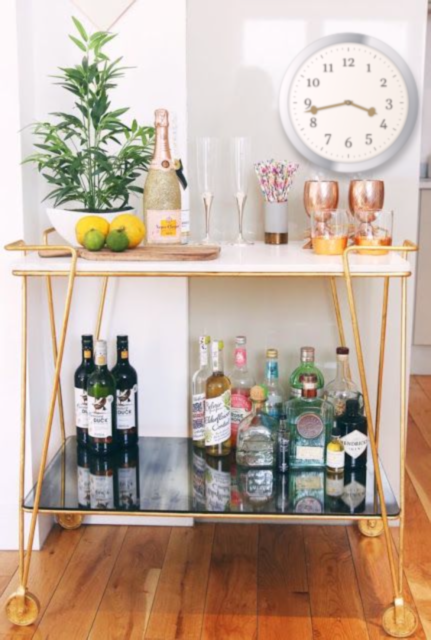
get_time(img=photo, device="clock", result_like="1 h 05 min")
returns 3 h 43 min
